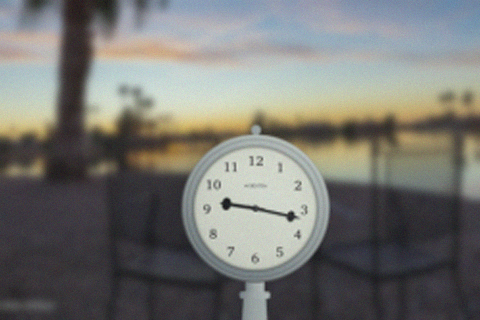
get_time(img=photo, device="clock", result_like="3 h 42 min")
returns 9 h 17 min
